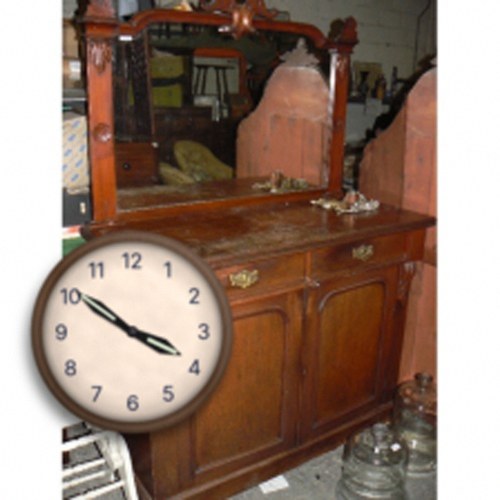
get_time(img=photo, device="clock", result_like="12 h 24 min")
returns 3 h 51 min
